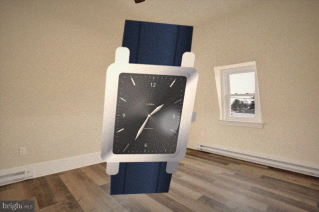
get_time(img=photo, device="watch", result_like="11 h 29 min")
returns 1 h 34 min
